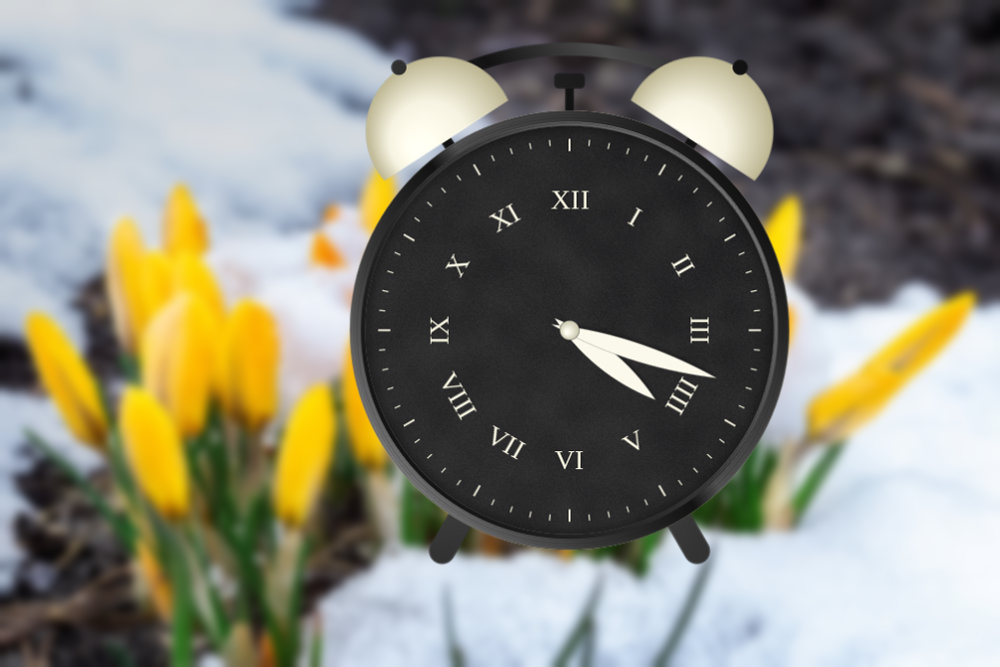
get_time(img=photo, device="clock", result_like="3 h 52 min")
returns 4 h 18 min
